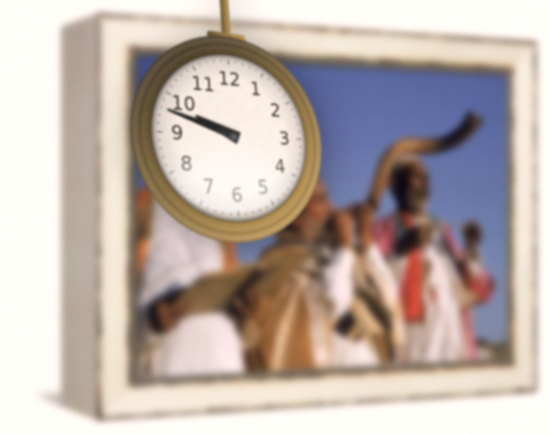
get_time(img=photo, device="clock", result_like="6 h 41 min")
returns 9 h 48 min
